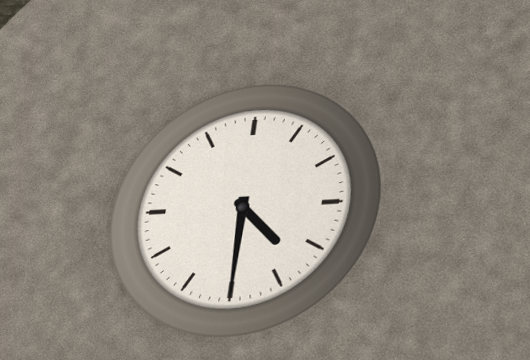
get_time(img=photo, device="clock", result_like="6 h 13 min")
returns 4 h 30 min
